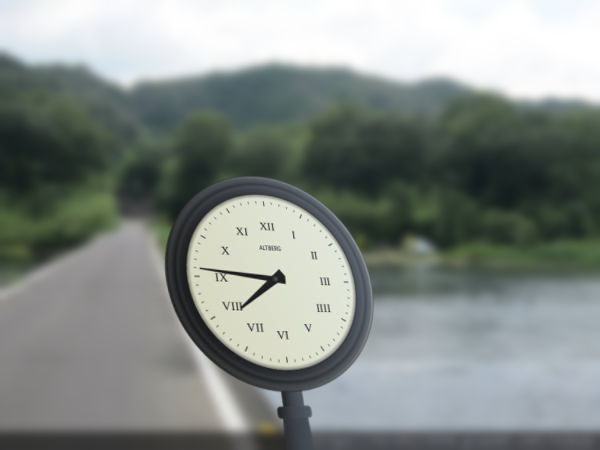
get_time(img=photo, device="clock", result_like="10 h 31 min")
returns 7 h 46 min
